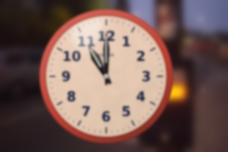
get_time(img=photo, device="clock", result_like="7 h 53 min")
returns 11 h 00 min
